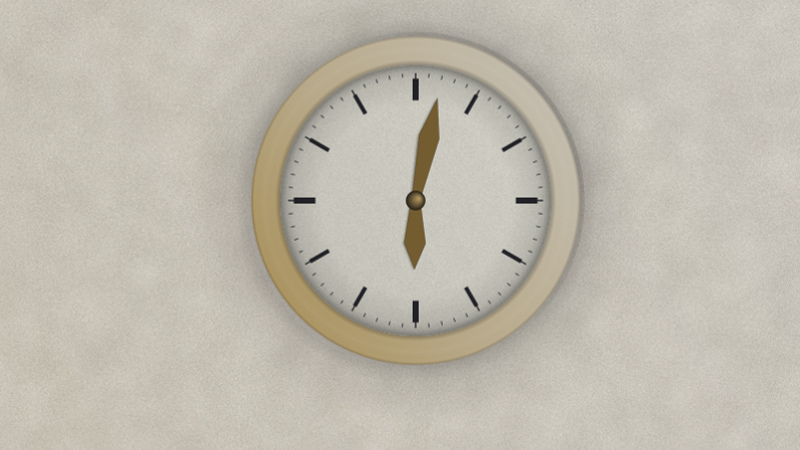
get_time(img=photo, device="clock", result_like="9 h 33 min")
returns 6 h 02 min
